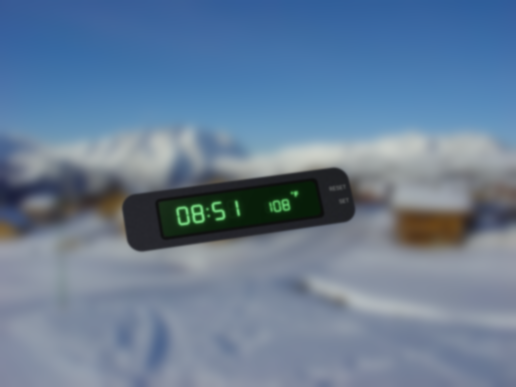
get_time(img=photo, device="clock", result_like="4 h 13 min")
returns 8 h 51 min
